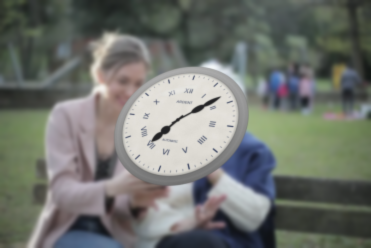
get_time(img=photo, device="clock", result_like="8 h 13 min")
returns 7 h 08 min
